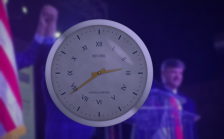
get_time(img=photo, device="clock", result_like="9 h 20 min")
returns 2 h 39 min
